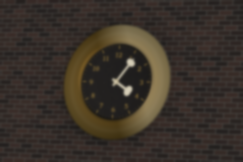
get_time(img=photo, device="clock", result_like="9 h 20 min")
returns 4 h 06 min
